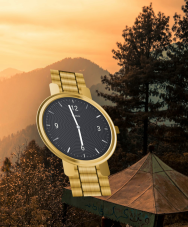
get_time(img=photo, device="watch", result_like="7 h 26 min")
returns 5 h 58 min
